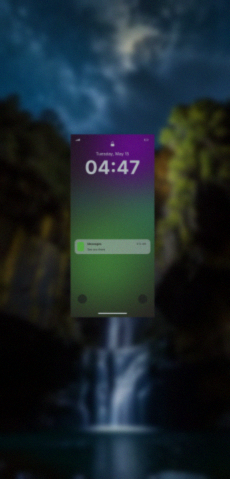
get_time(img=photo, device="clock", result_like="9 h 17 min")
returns 4 h 47 min
